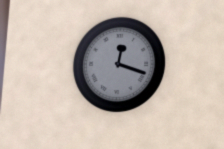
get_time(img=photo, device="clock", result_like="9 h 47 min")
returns 12 h 18 min
